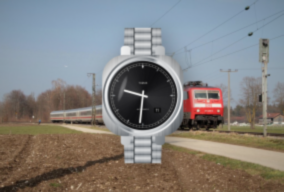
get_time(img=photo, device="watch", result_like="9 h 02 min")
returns 9 h 31 min
